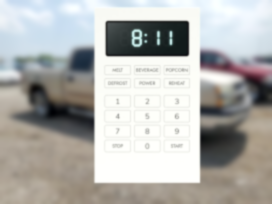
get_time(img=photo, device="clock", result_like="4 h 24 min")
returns 8 h 11 min
